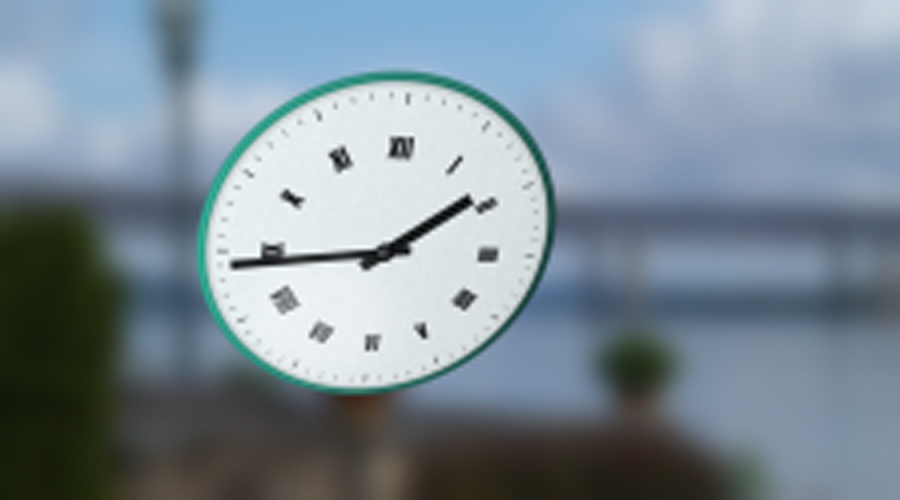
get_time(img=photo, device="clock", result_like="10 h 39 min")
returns 1 h 44 min
